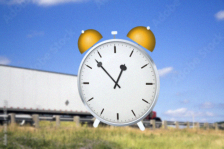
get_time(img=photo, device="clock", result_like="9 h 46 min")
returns 12 h 53 min
